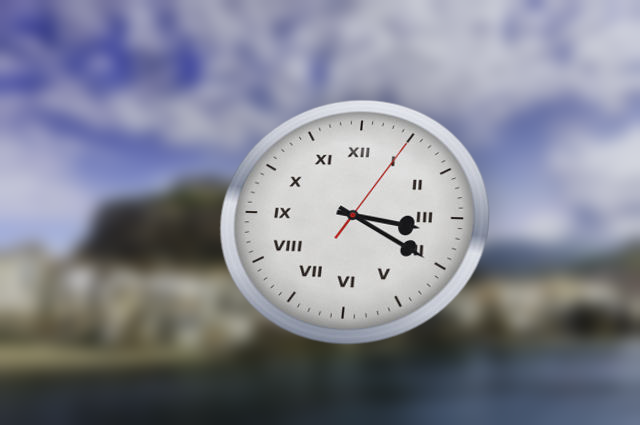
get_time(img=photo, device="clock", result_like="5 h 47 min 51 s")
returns 3 h 20 min 05 s
